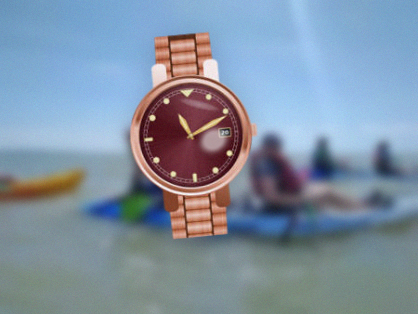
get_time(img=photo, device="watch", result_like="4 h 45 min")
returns 11 h 11 min
